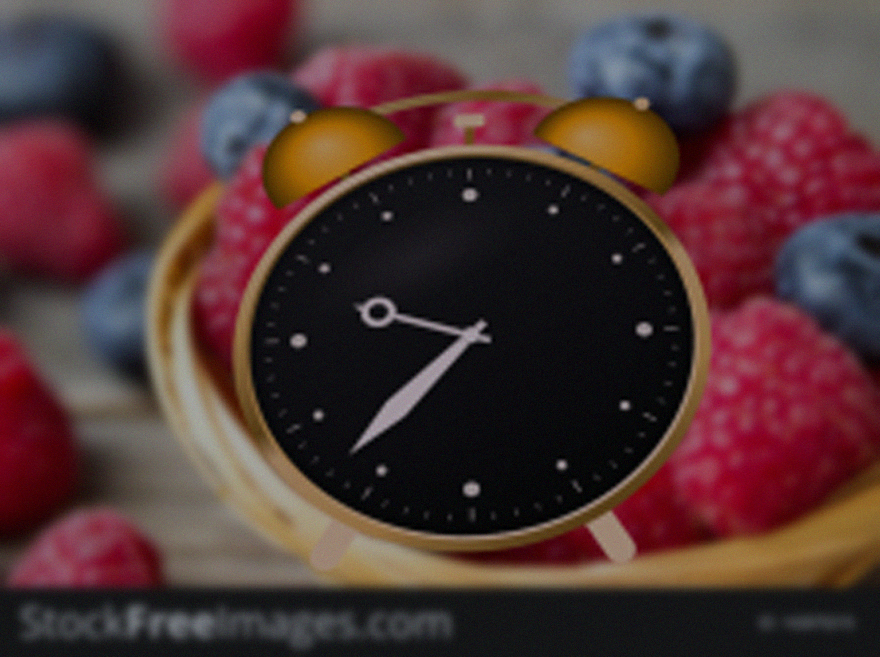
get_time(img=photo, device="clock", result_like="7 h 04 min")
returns 9 h 37 min
